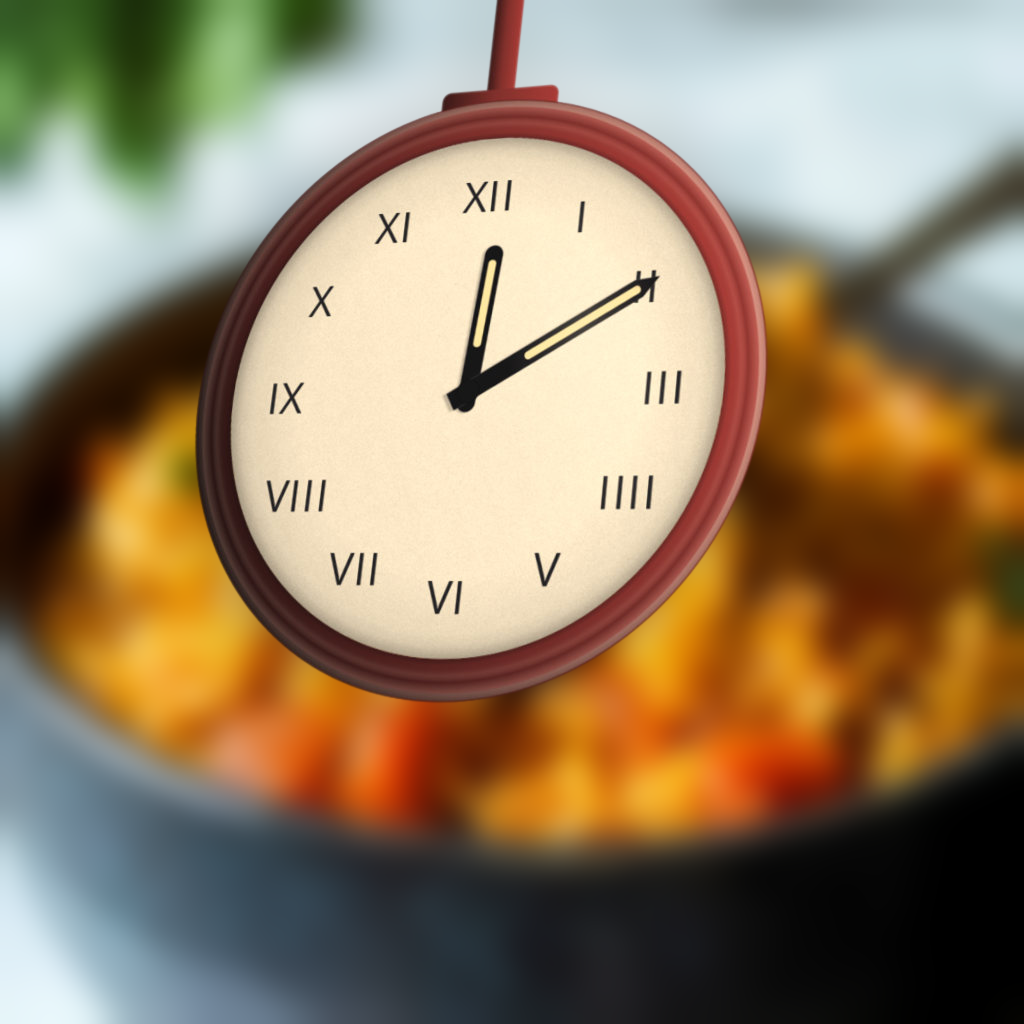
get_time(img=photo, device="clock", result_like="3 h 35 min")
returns 12 h 10 min
